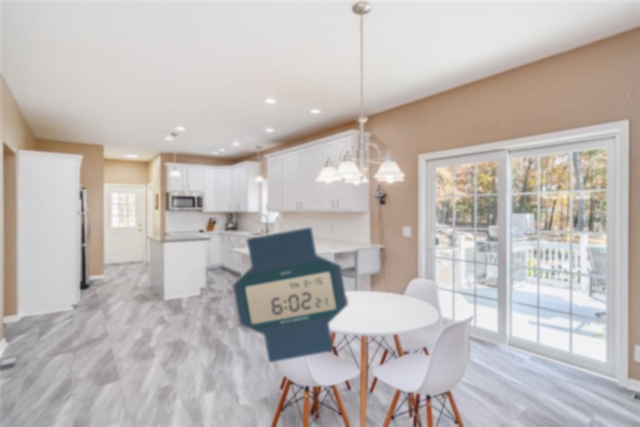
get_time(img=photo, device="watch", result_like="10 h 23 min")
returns 6 h 02 min
